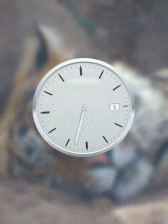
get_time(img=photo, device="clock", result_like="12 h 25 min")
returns 6 h 33 min
